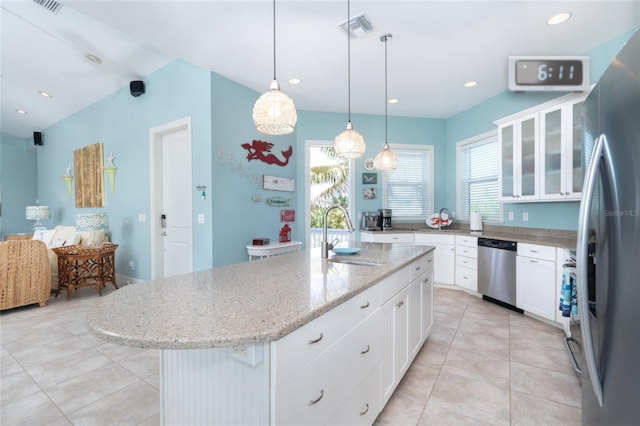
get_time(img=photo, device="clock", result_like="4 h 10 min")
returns 6 h 11 min
